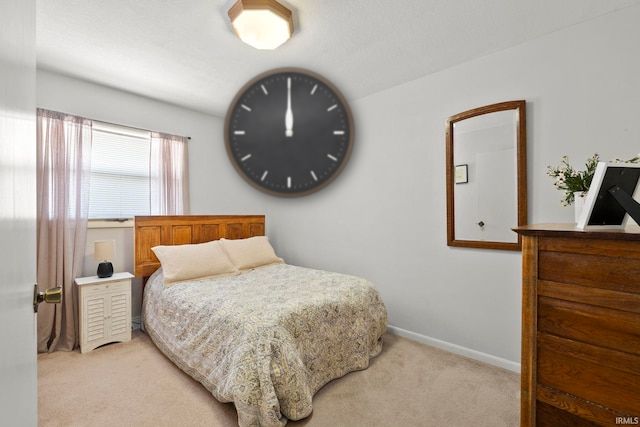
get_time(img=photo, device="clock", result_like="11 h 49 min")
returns 12 h 00 min
